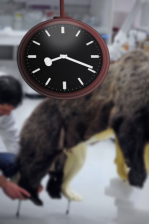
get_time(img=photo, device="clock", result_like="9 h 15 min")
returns 8 h 19 min
